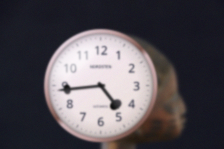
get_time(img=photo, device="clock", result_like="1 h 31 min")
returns 4 h 44 min
